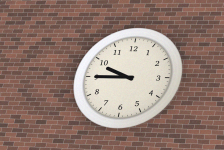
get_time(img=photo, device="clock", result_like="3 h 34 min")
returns 9 h 45 min
